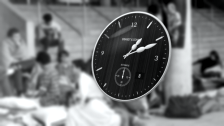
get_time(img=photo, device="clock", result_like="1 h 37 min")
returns 1 h 11 min
